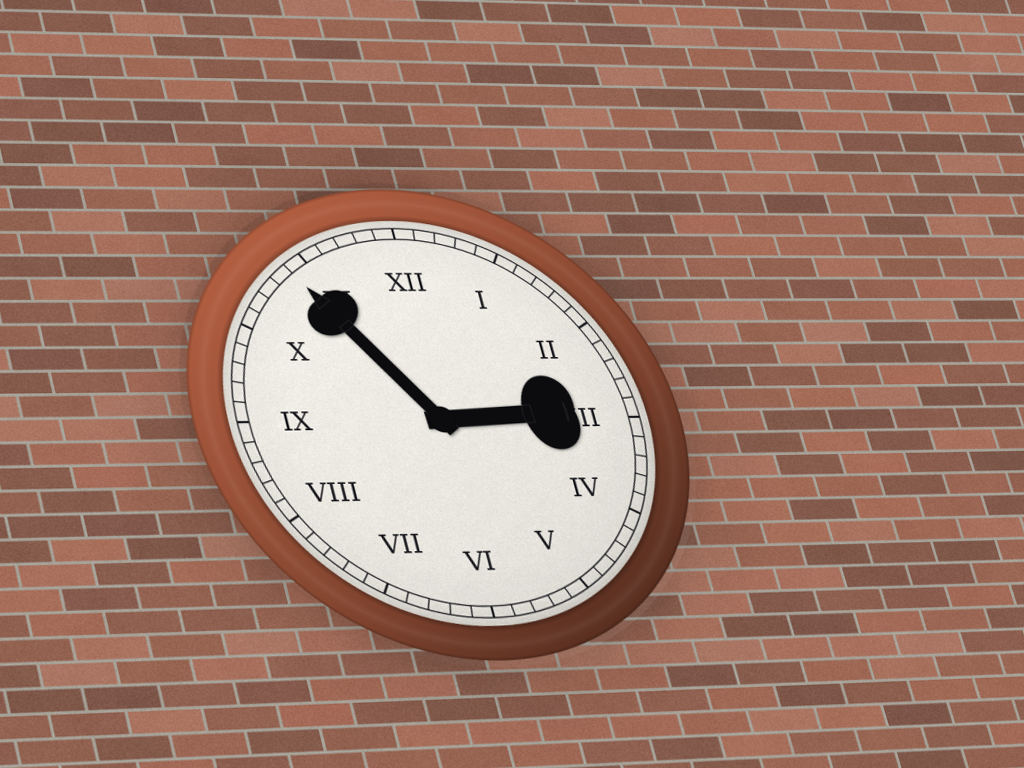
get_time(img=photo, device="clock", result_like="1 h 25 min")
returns 2 h 54 min
